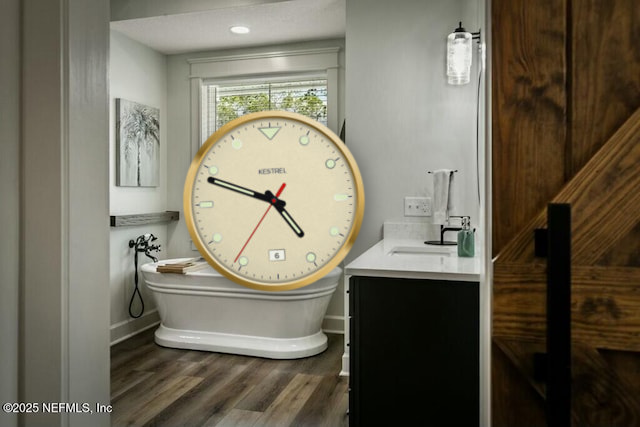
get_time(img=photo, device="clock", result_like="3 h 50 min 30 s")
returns 4 h 48 min 36 s
